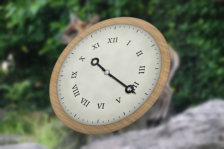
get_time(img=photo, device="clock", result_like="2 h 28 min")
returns 10 h 21 min
